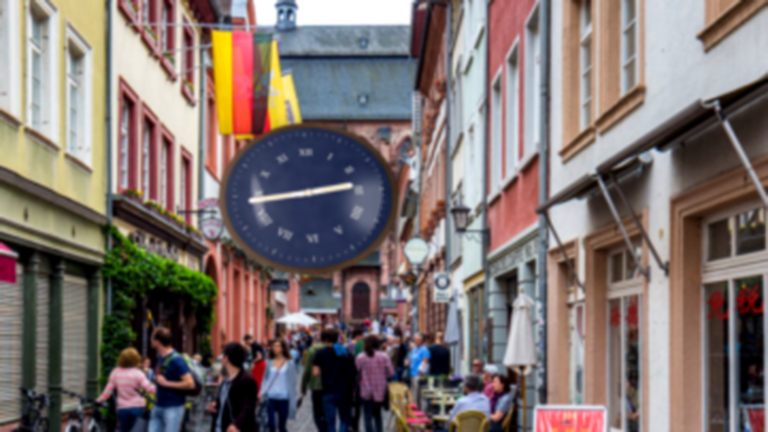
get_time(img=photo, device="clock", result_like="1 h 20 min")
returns 2 h 44 min
